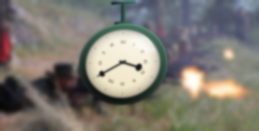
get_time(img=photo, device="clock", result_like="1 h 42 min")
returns 3 h 40 min
